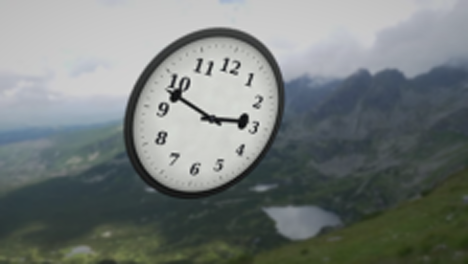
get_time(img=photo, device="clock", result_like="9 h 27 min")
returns 2 h 48 min
